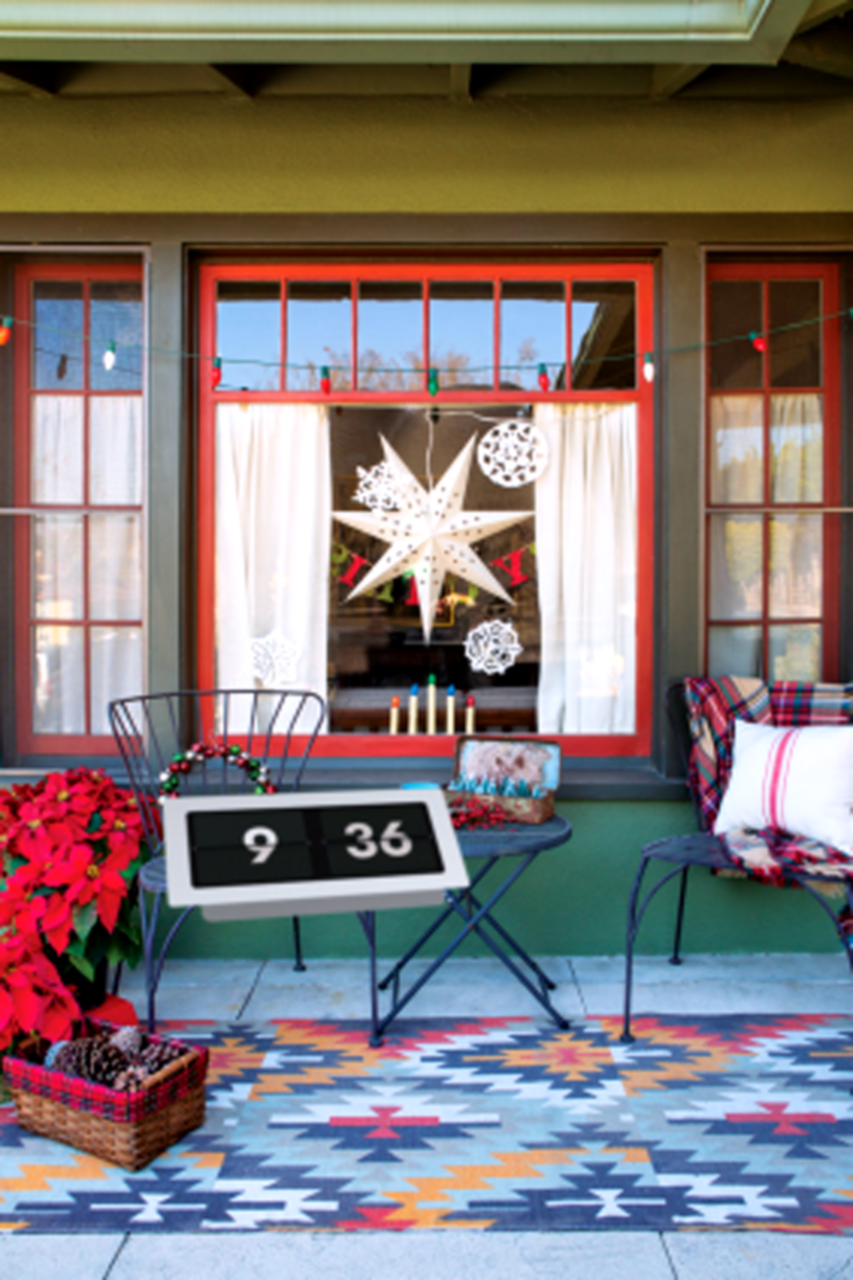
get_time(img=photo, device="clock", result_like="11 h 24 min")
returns 9 h 36 min
